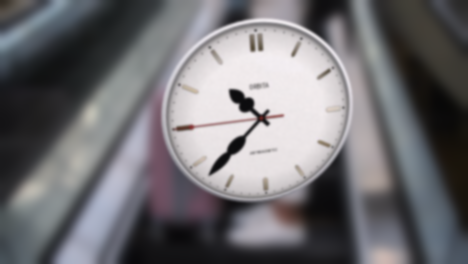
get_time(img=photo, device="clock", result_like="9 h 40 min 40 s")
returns 10 h 37 min 45 s
